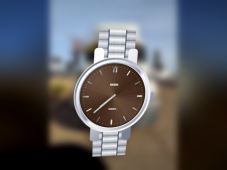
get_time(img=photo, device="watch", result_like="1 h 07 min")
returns 7 h 38 min
